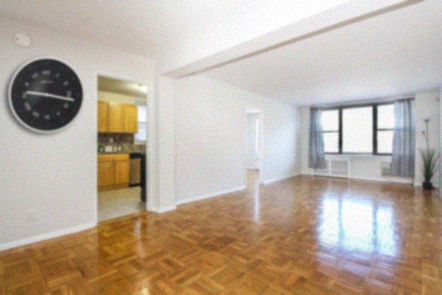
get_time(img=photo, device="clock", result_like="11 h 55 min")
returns 9 h 17 min
